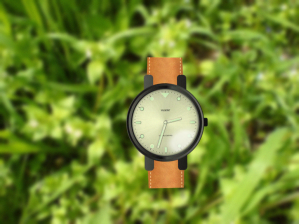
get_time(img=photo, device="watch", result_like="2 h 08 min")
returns 2 h 33 min
